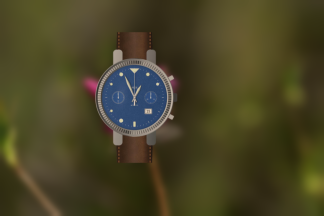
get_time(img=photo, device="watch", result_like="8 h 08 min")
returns 12 h 56 min
